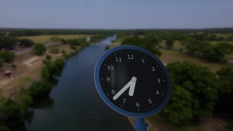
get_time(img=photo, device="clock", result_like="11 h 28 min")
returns 6 h 38 min
